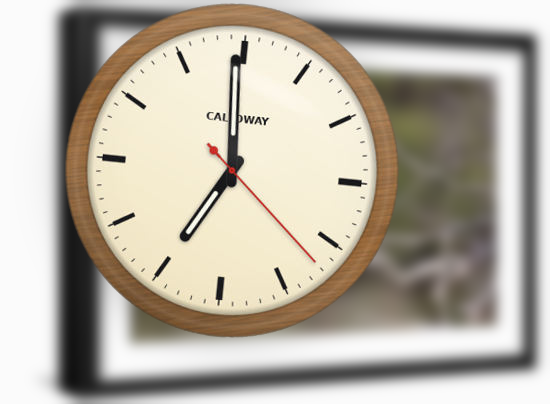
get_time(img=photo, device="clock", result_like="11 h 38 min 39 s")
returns 6 h 59 min 22 s
